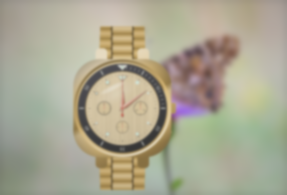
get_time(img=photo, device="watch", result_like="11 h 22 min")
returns 12 h 09 min
